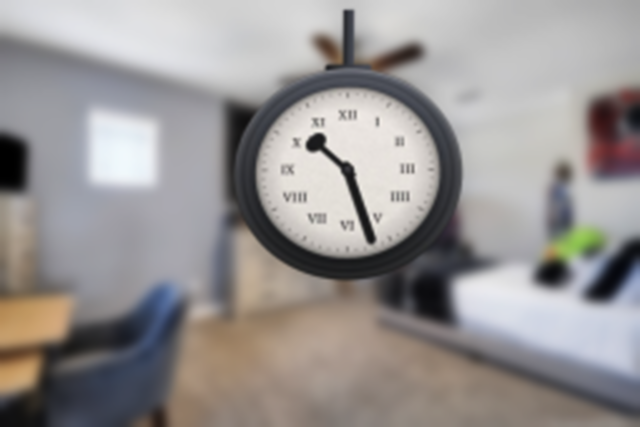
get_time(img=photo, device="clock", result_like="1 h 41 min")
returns 10 h 27 min
